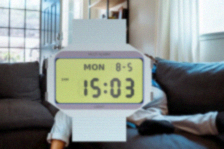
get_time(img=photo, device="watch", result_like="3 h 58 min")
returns 15 h 03 min
